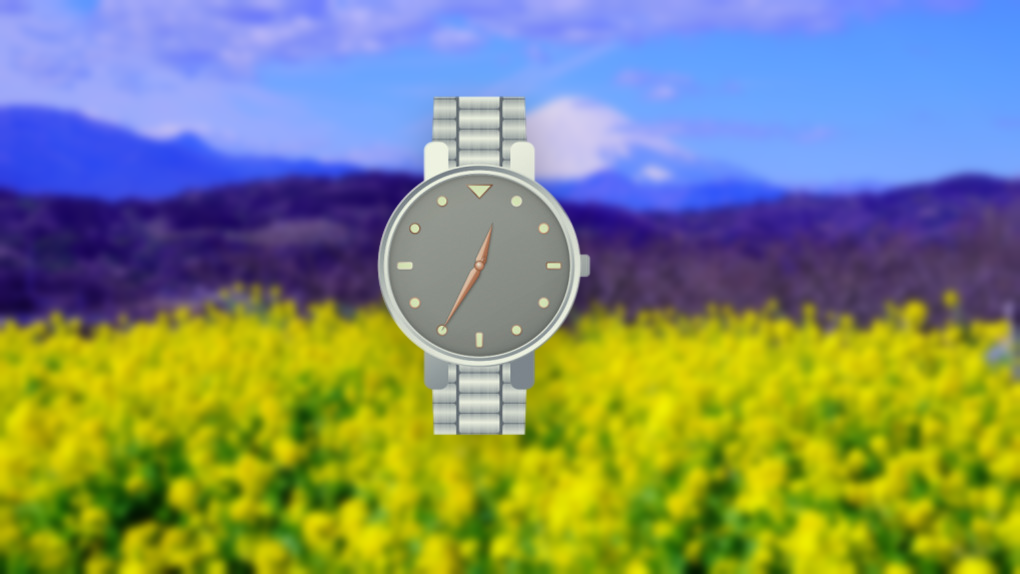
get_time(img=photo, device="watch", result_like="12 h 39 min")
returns 12 h 35 min
